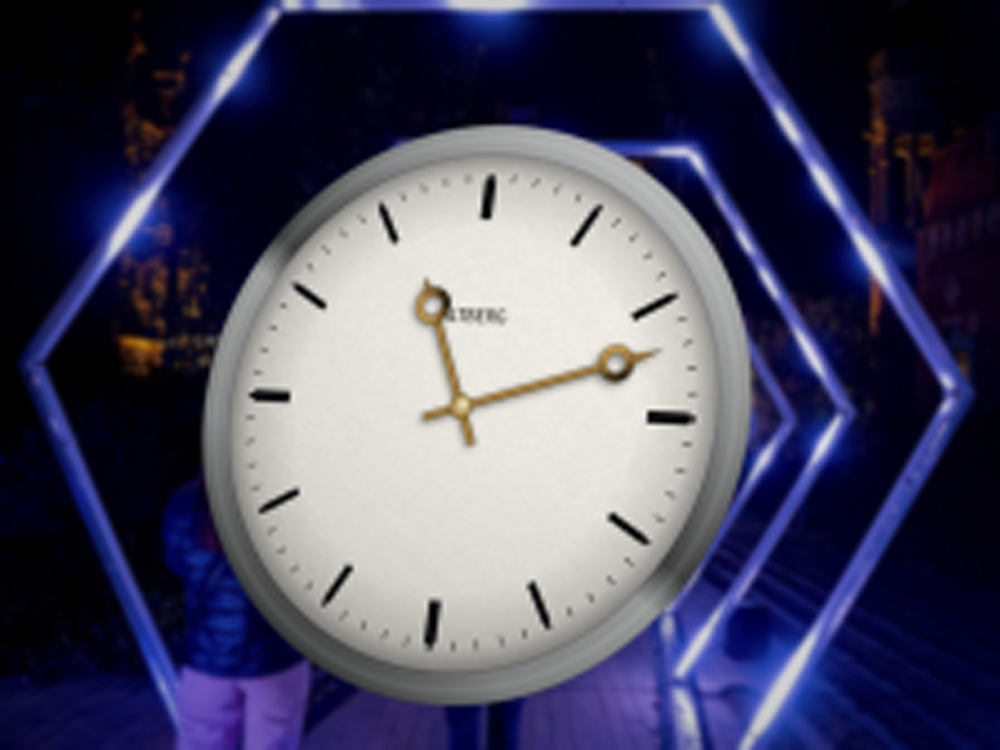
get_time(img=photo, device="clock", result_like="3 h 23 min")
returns 11 h 12 min
